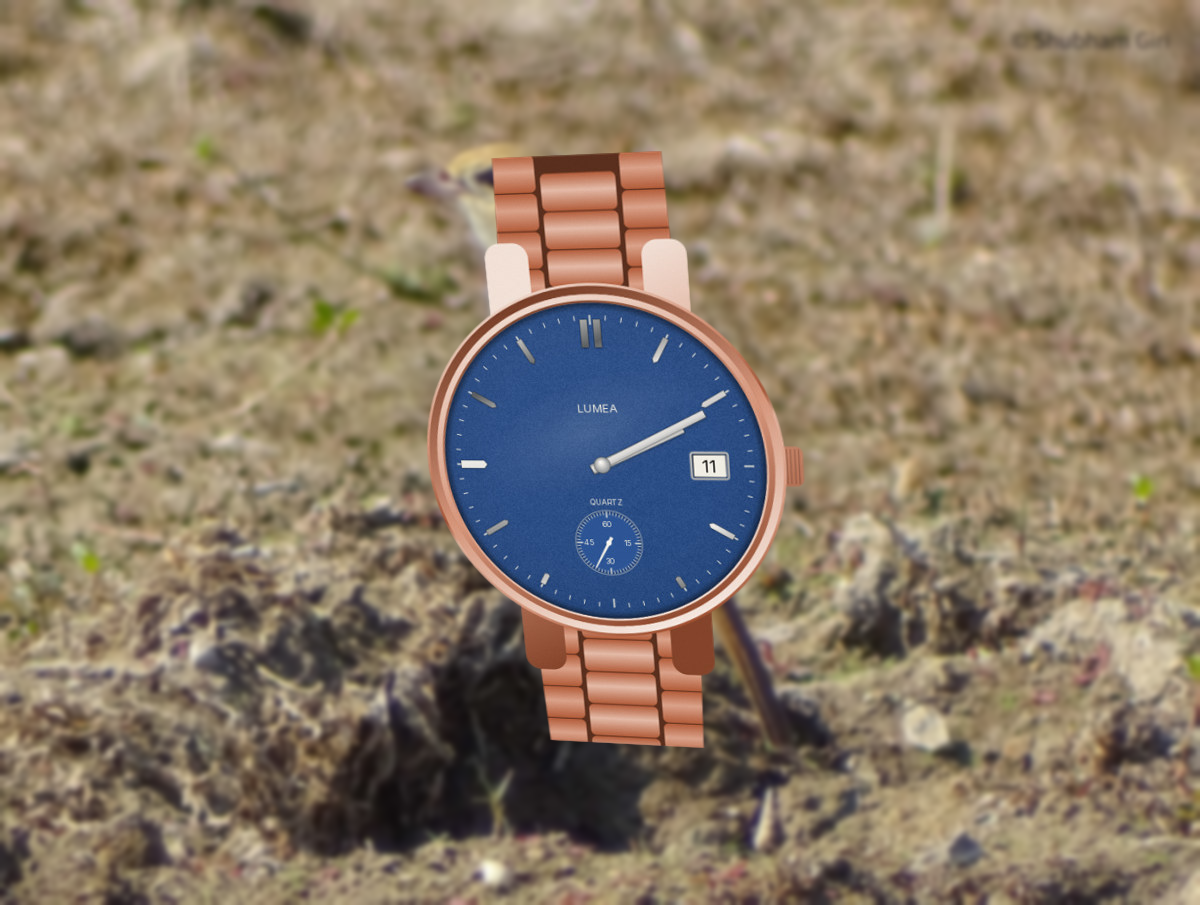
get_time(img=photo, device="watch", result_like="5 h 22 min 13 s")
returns 2 h 10 min 35 s
